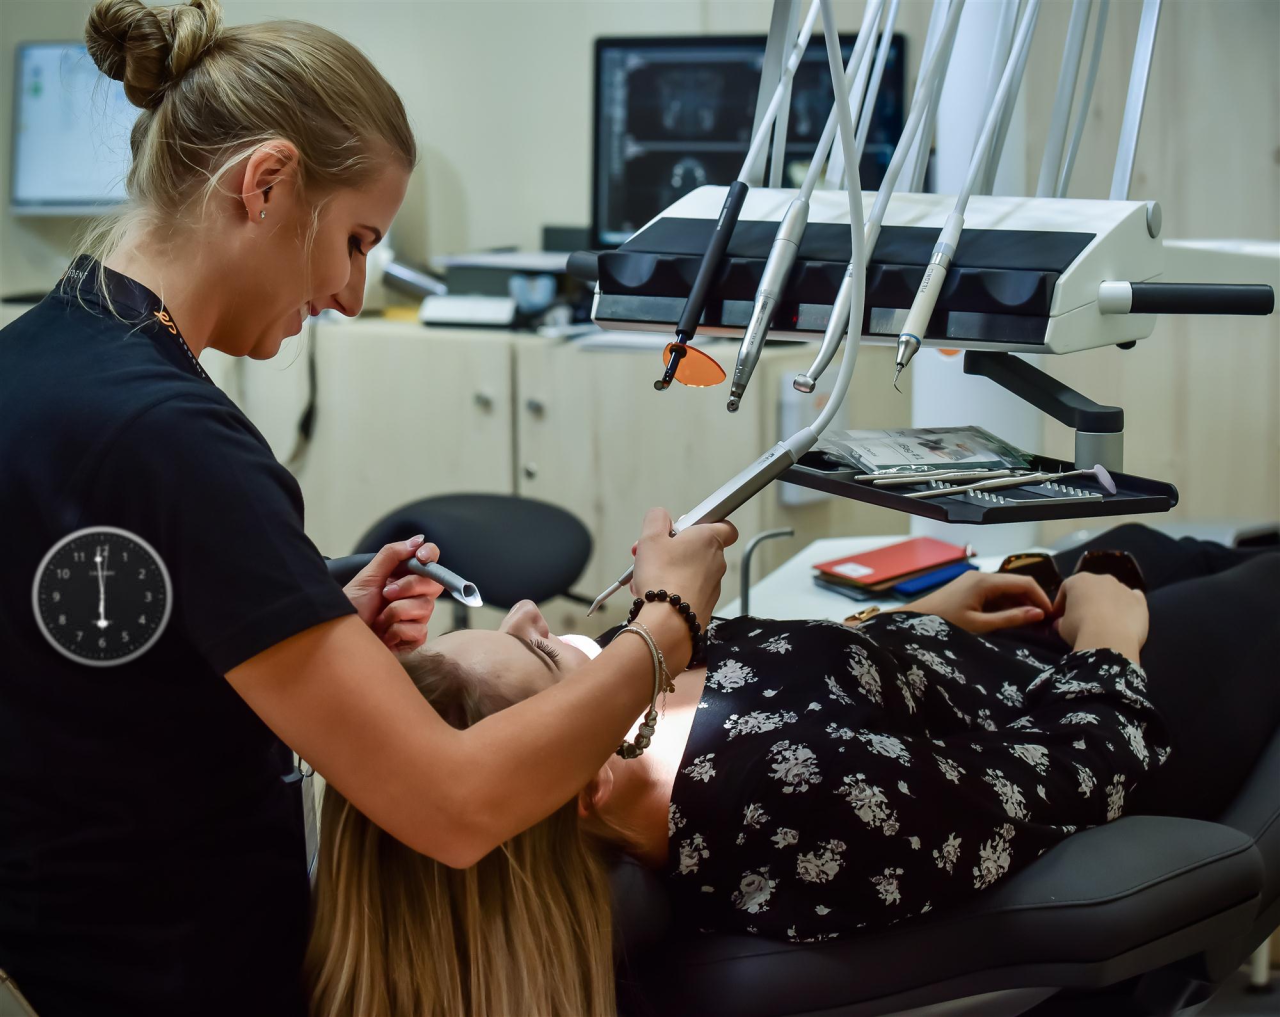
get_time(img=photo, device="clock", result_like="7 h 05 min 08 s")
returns 5 h 59 min 01 s
